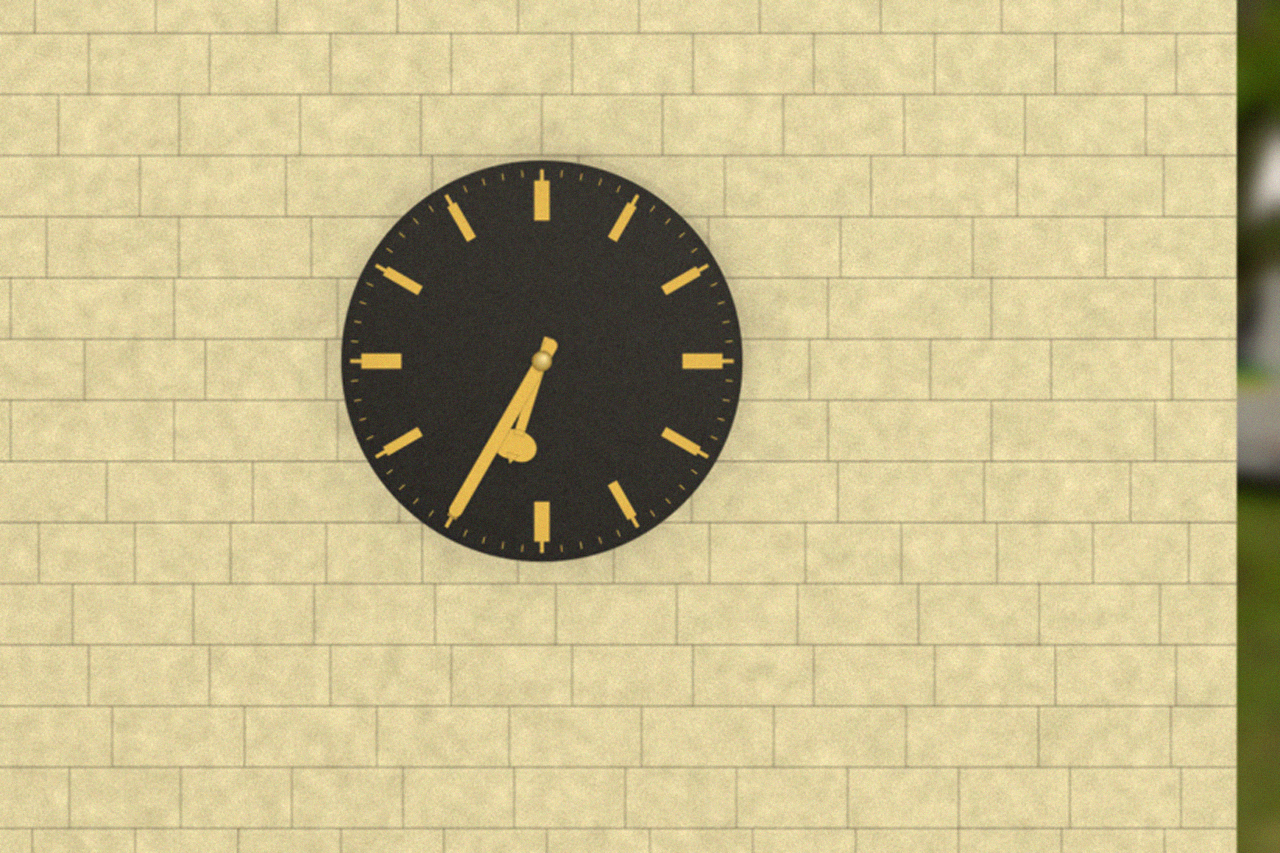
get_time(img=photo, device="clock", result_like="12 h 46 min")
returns 6 h 35 min
